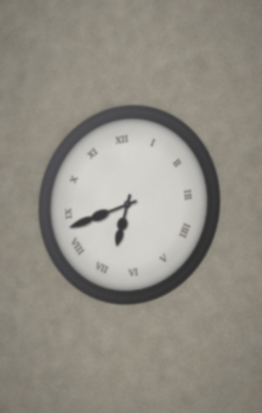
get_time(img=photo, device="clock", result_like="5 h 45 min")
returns 6 h 43 min
